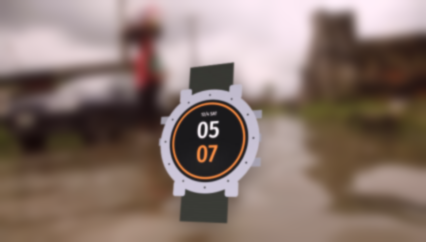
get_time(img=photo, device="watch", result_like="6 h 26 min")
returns 5 h 07 min
